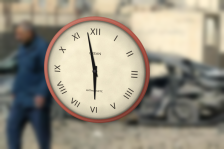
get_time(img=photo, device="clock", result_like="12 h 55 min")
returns 5 h 58 min
